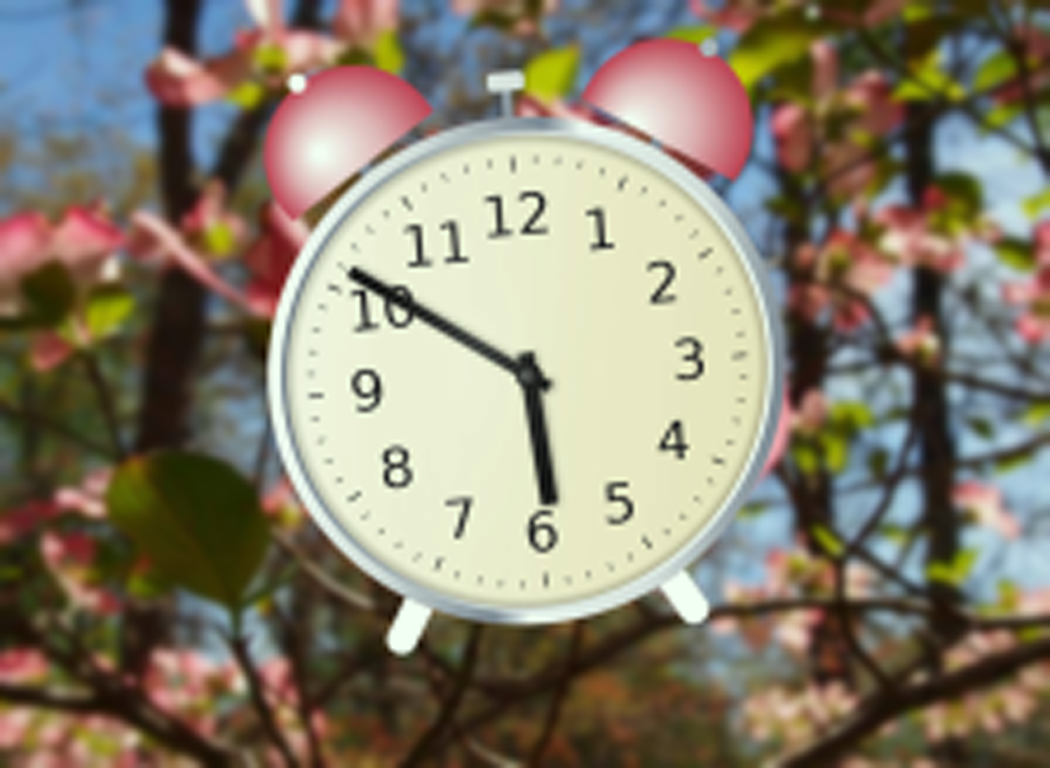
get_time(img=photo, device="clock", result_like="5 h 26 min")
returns 5 h 51 min
